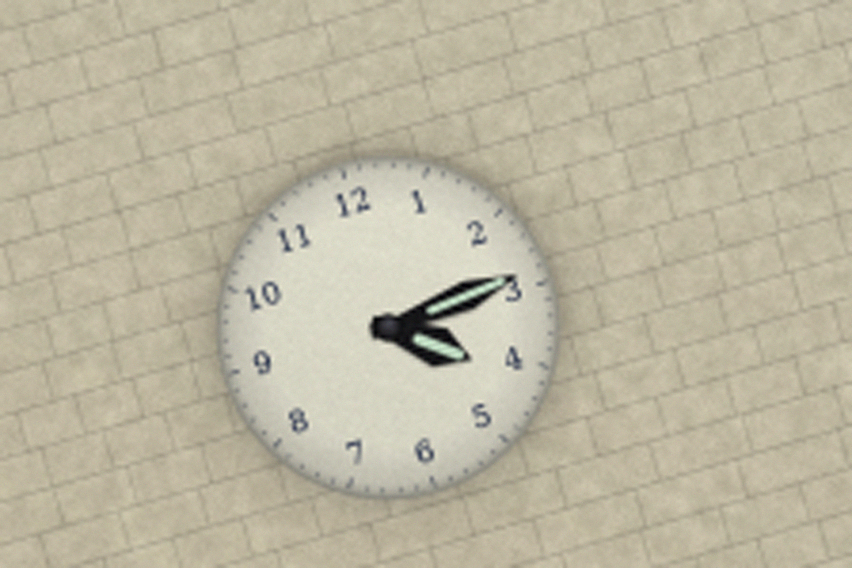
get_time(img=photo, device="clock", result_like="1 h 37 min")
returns 4 h 14 min
